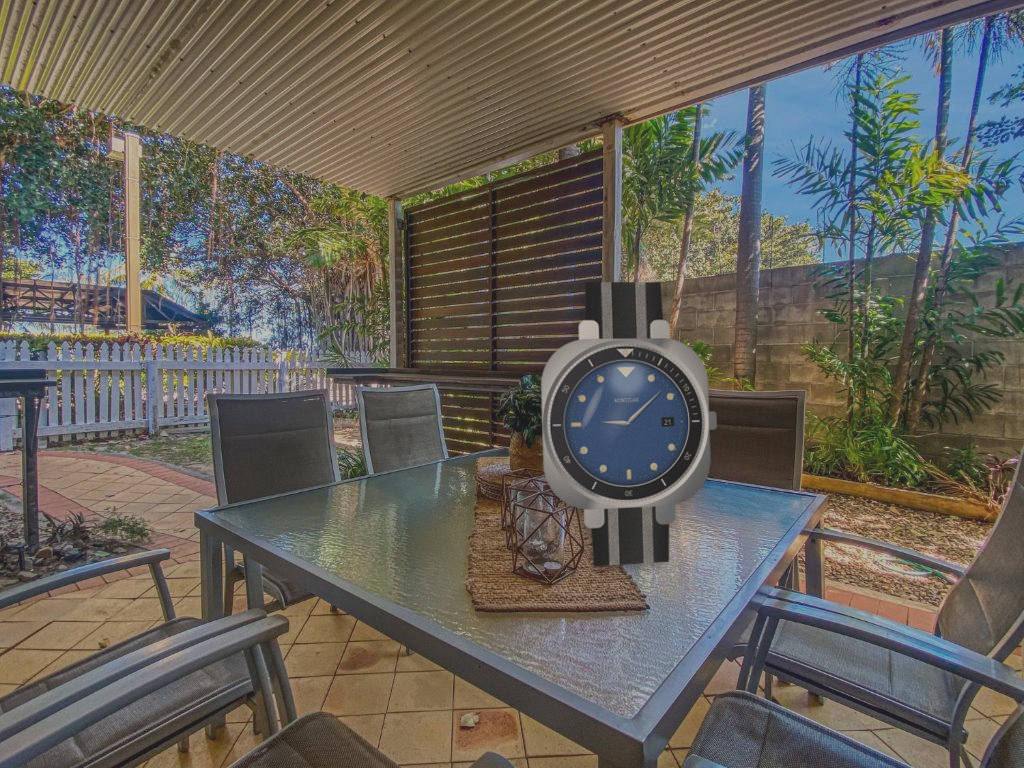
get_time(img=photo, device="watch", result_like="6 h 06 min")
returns 9 h 08 min
